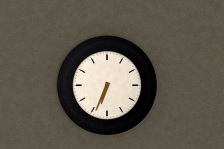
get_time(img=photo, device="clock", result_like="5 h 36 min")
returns 6 h 34 min
